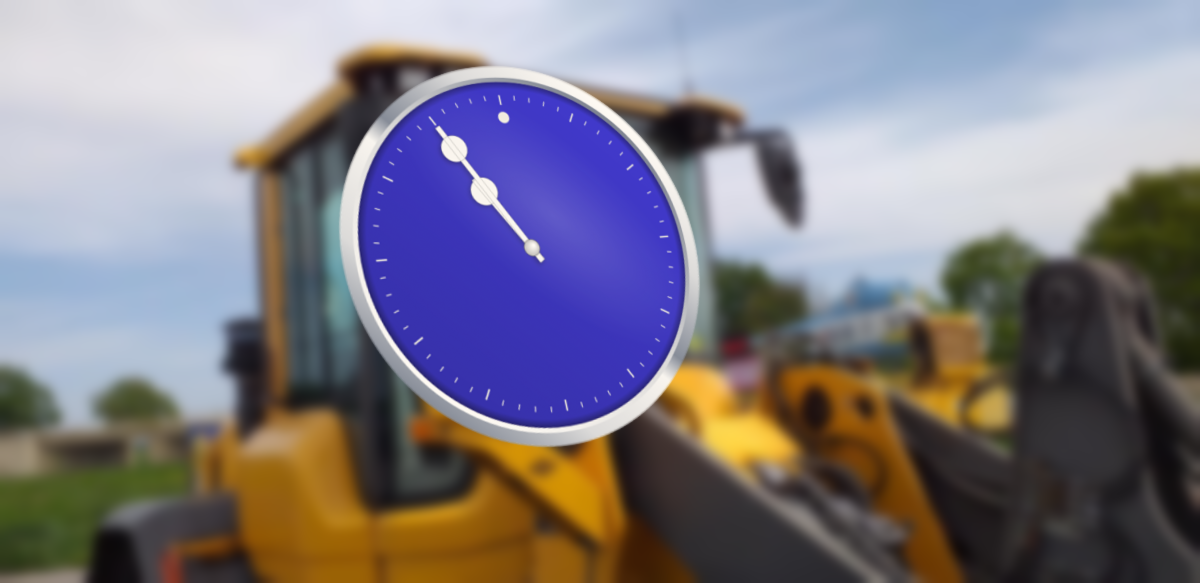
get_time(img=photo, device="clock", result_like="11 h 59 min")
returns 10 h 55 min
